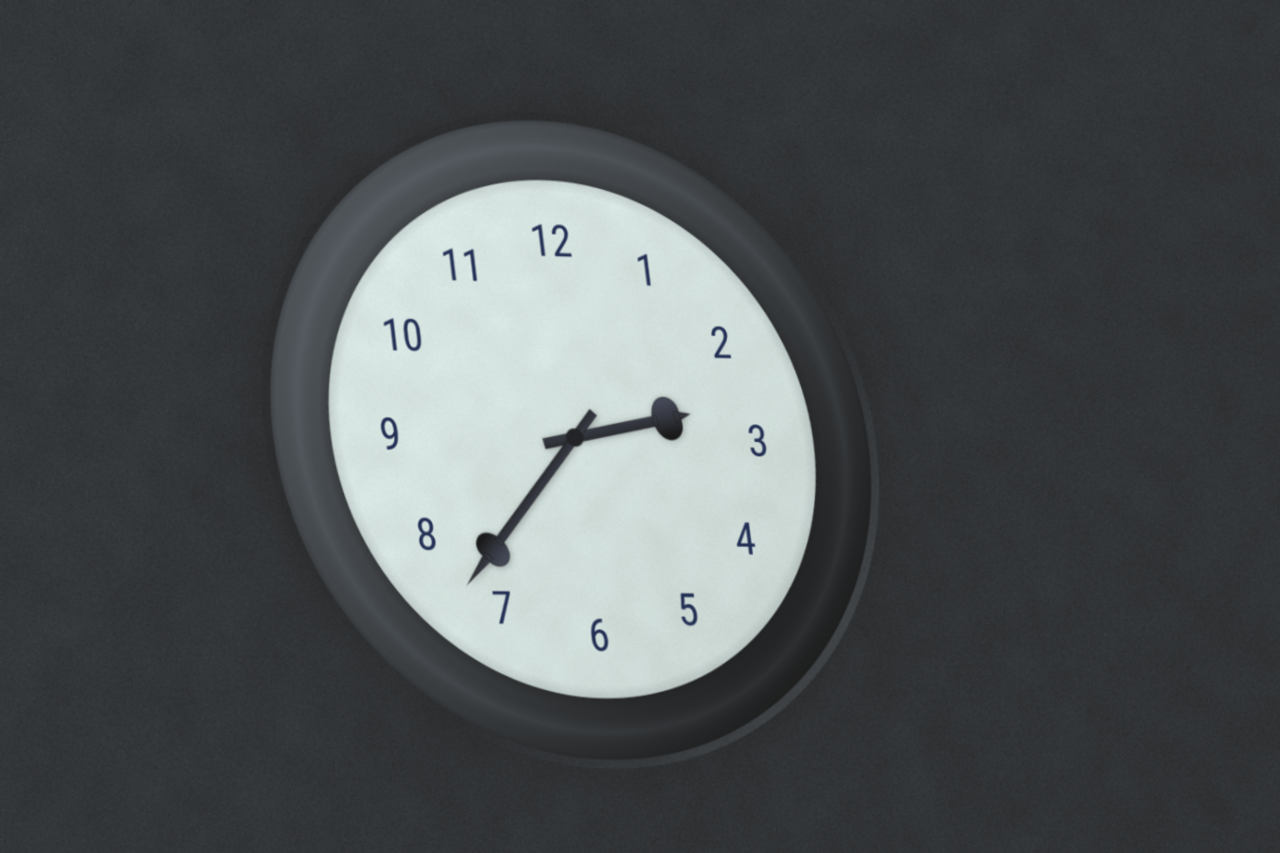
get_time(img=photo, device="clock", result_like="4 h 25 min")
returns 2 h 37 min
